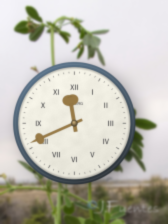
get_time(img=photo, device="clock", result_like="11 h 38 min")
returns 11 h 41 min
